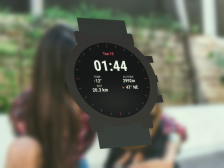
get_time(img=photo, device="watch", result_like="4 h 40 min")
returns 1 h 44 min
